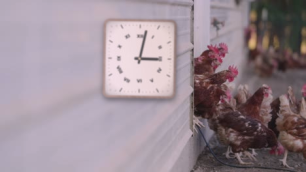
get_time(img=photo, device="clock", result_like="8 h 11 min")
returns 3 h 02 min
